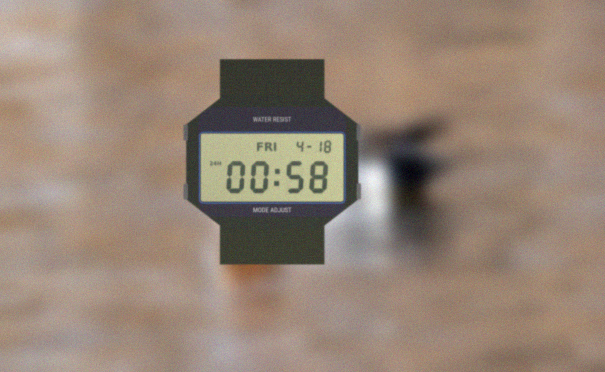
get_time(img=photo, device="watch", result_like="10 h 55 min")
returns 0 h 58 min
